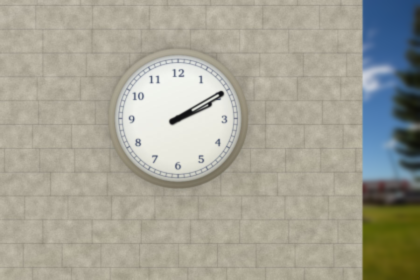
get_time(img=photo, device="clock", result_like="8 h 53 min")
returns 2 h 10 min
